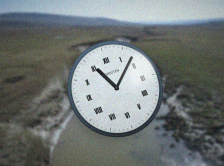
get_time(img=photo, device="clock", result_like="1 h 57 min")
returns 11 h 08 min
